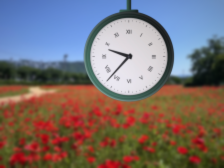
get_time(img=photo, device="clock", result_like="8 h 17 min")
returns 9 h 37 min
